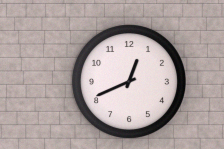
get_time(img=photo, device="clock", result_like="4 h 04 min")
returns 12 h 41 min
